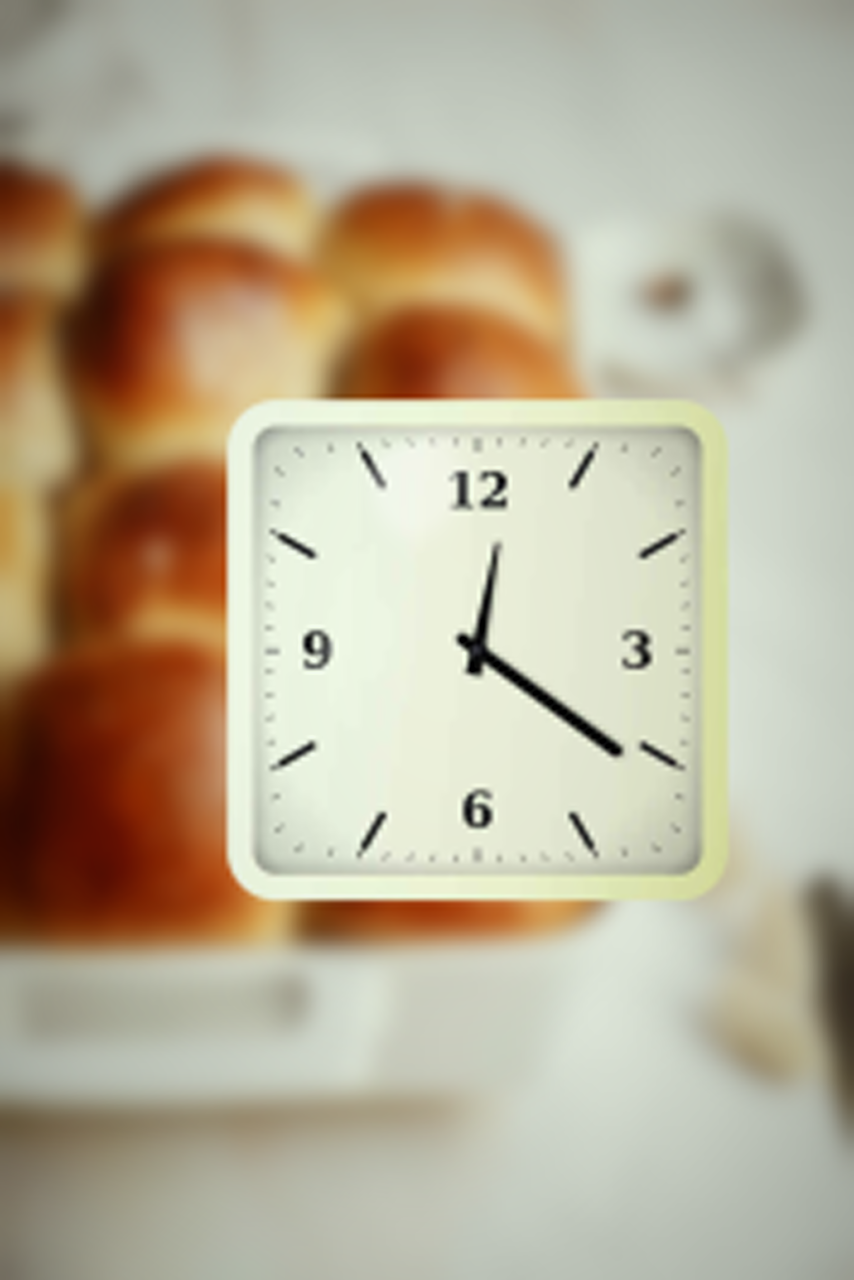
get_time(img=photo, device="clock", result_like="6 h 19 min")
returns 12 h 21 min
